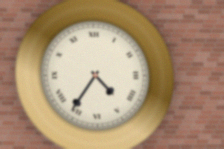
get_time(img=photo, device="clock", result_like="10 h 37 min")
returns 4 h 36 min
